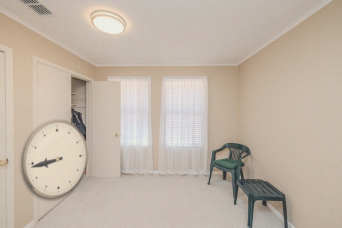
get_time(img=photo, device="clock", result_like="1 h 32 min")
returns 8 h 44 min
